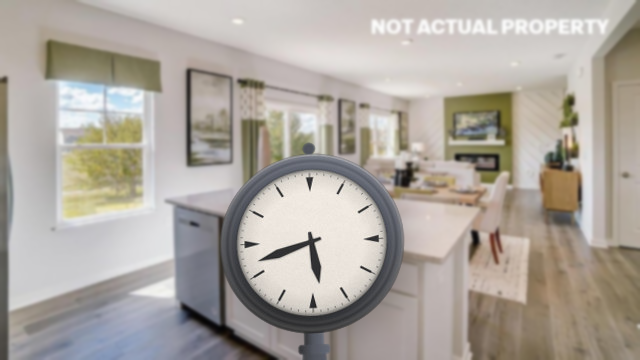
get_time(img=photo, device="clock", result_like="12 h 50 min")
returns 5 h 42 min
